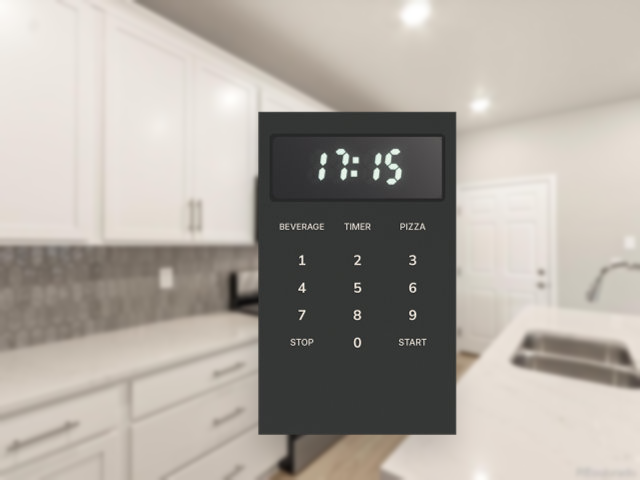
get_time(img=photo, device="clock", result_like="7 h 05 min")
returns 17 h 15 min
